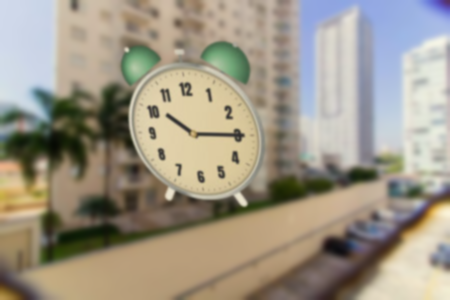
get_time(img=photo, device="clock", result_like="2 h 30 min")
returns 10 h 15 min
